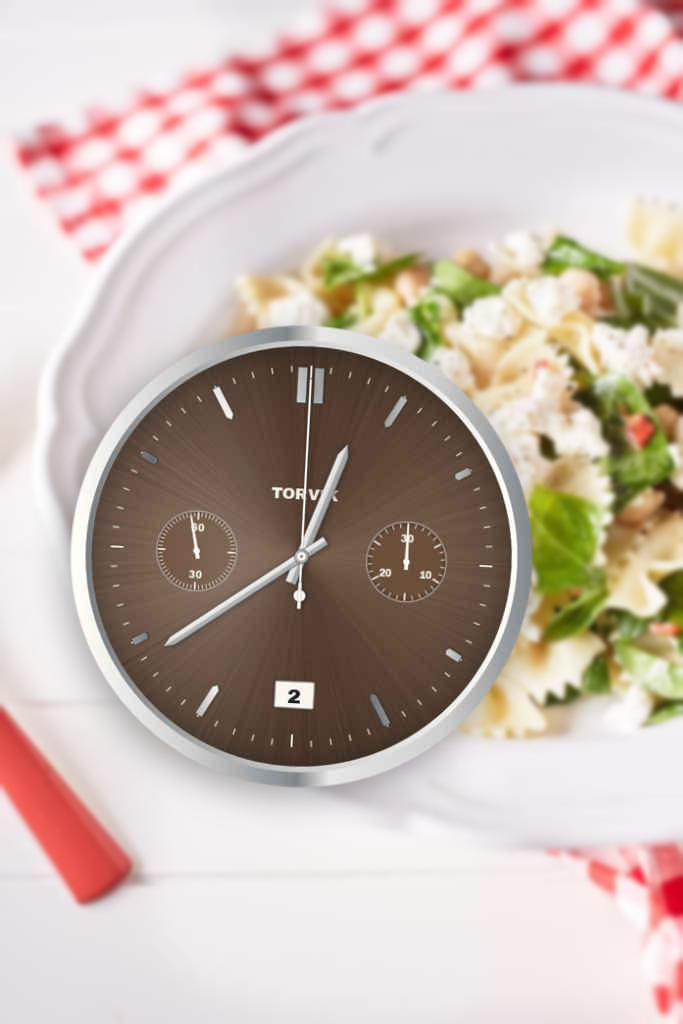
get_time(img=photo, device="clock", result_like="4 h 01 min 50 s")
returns 12 h 38 min 58 s
